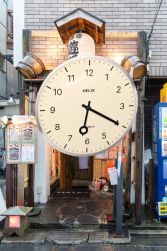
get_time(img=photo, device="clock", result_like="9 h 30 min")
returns 6 h 20 min
